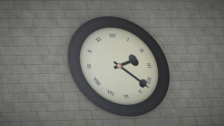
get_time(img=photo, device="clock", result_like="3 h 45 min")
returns 2 h 22 min
